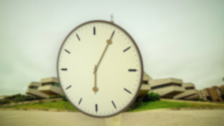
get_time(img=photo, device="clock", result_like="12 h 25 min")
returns 6 h 05 min
